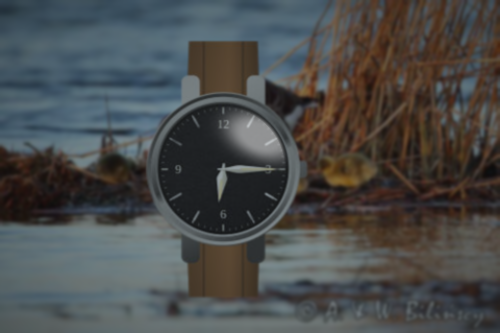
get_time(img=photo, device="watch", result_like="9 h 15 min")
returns 6 h 15 min
